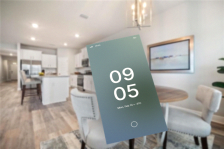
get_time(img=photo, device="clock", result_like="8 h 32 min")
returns 9 h 05 min
